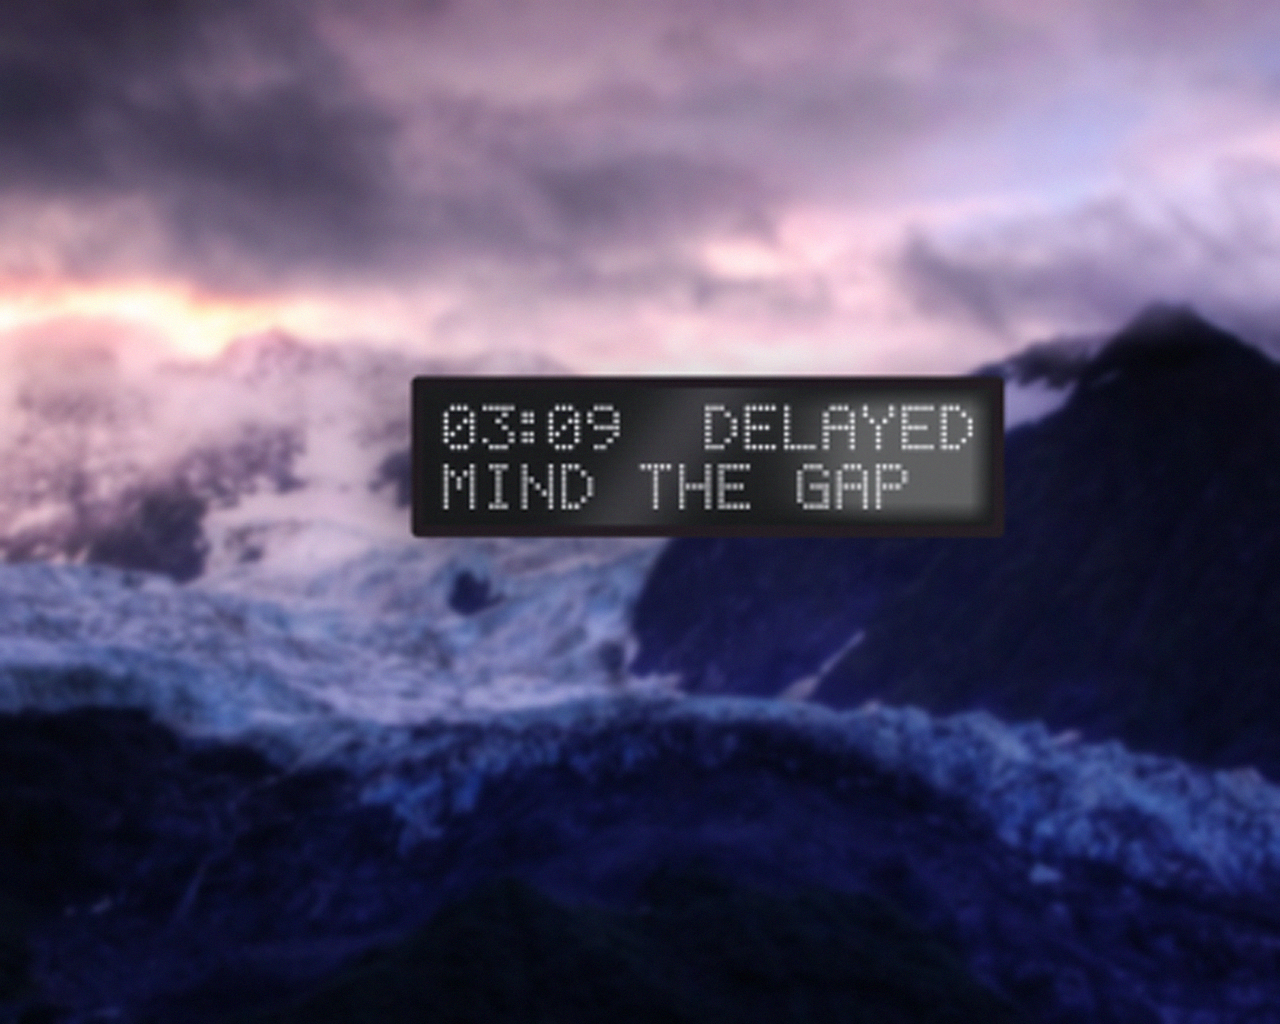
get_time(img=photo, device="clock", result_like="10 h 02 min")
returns 3 h 09 min
